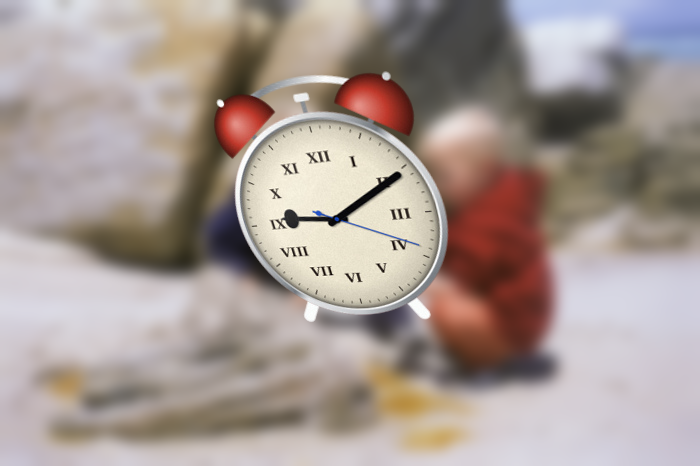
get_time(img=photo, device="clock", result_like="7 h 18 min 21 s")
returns 9 h 10 min 19 s
